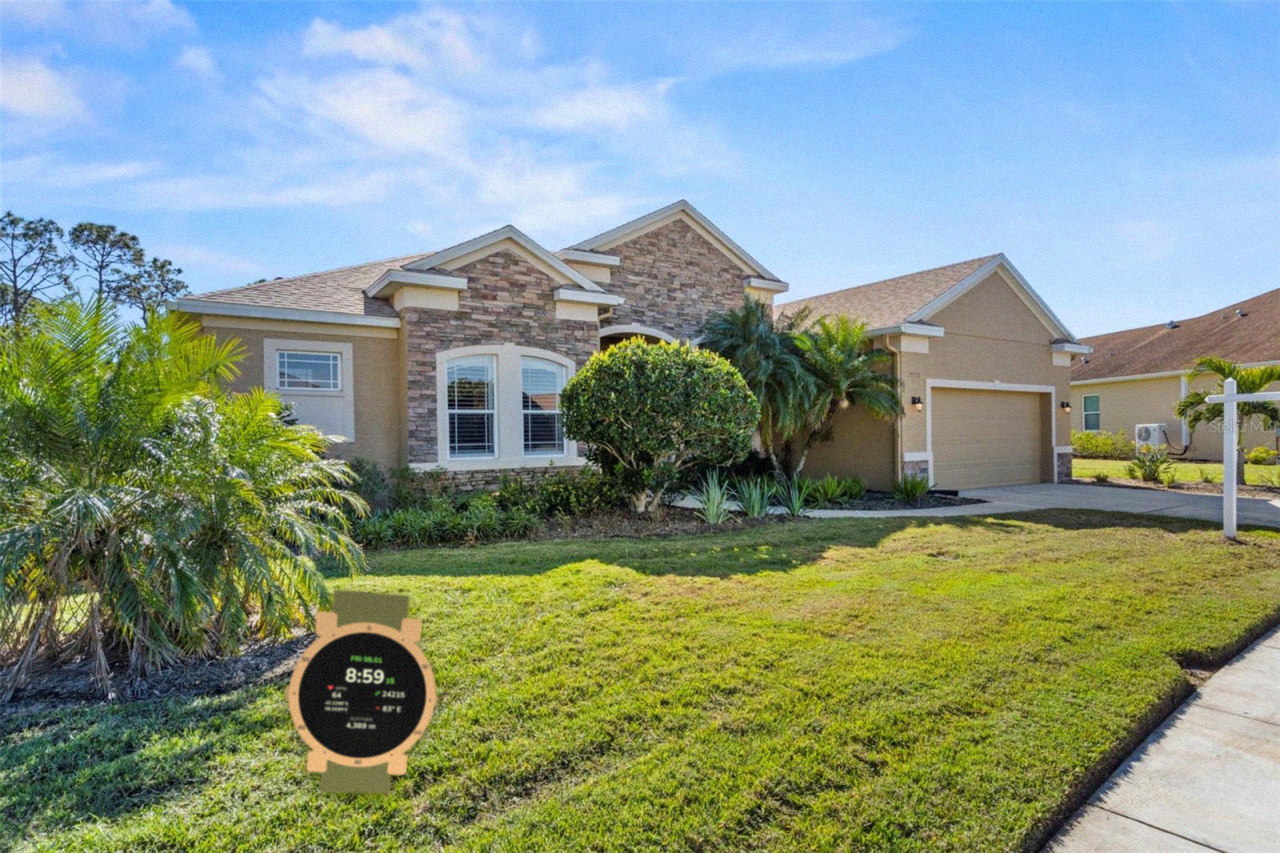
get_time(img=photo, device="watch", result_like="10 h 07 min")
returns 8 h 59 min
